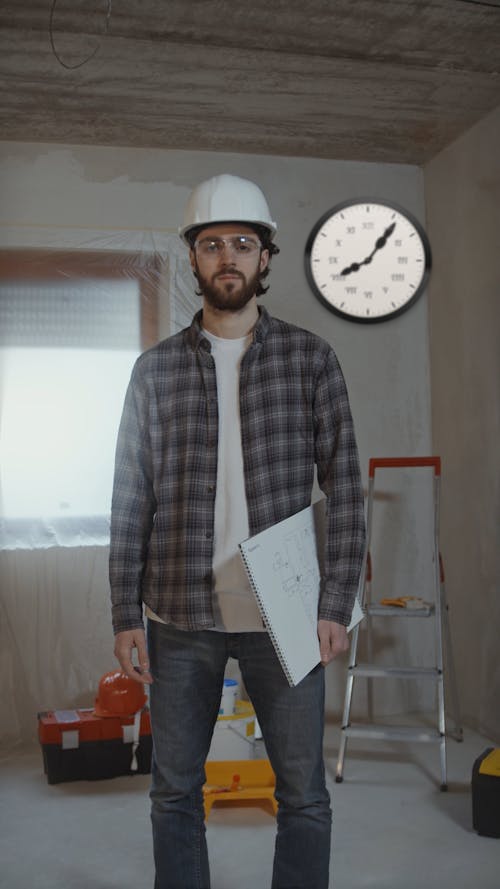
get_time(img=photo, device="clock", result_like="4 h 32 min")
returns 8 h 06 min
